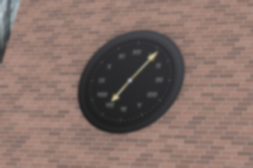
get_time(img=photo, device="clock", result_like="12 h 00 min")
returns 7 h 06 min
